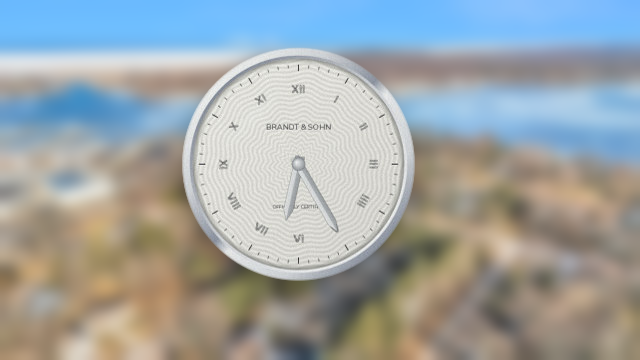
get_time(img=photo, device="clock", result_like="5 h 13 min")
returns 6 h 25 min
